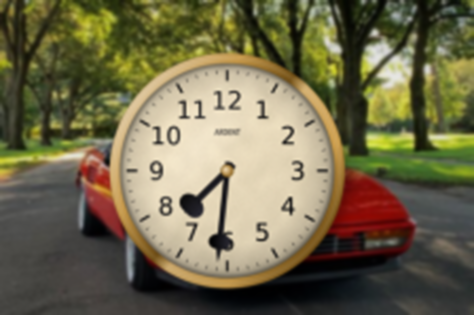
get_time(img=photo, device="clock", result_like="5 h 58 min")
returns 7 h 31 min
